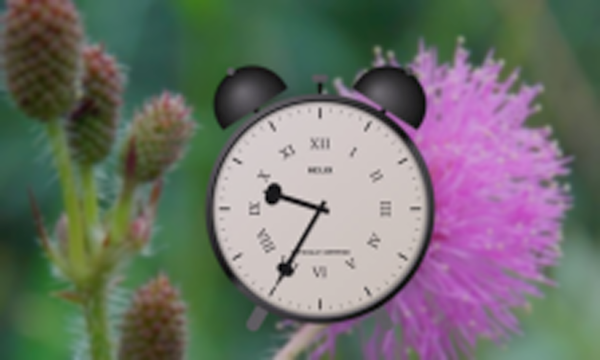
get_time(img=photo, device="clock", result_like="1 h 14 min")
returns 9 h 35 min
